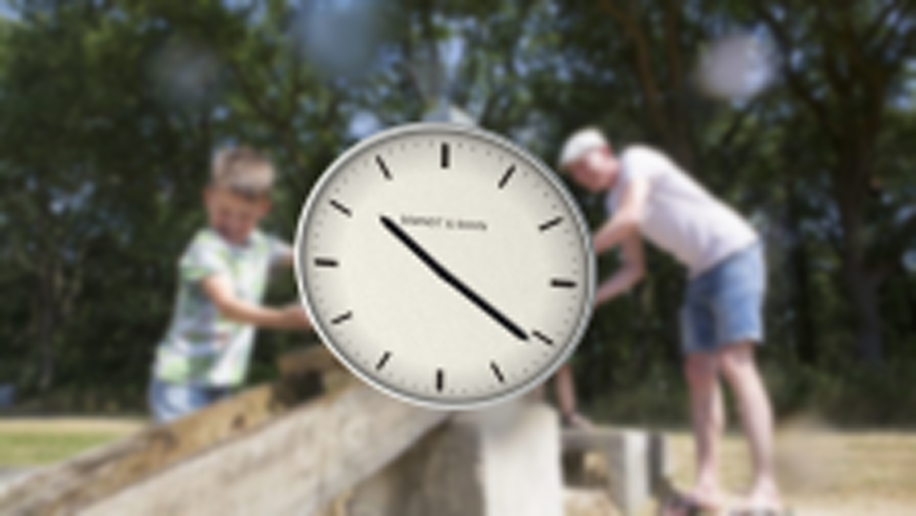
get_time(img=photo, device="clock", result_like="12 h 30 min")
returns 10 h 21 min
